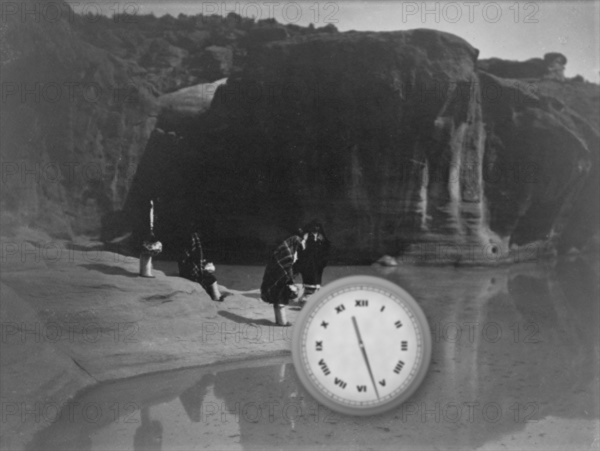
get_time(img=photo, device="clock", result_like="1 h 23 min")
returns 11 h 27 min
